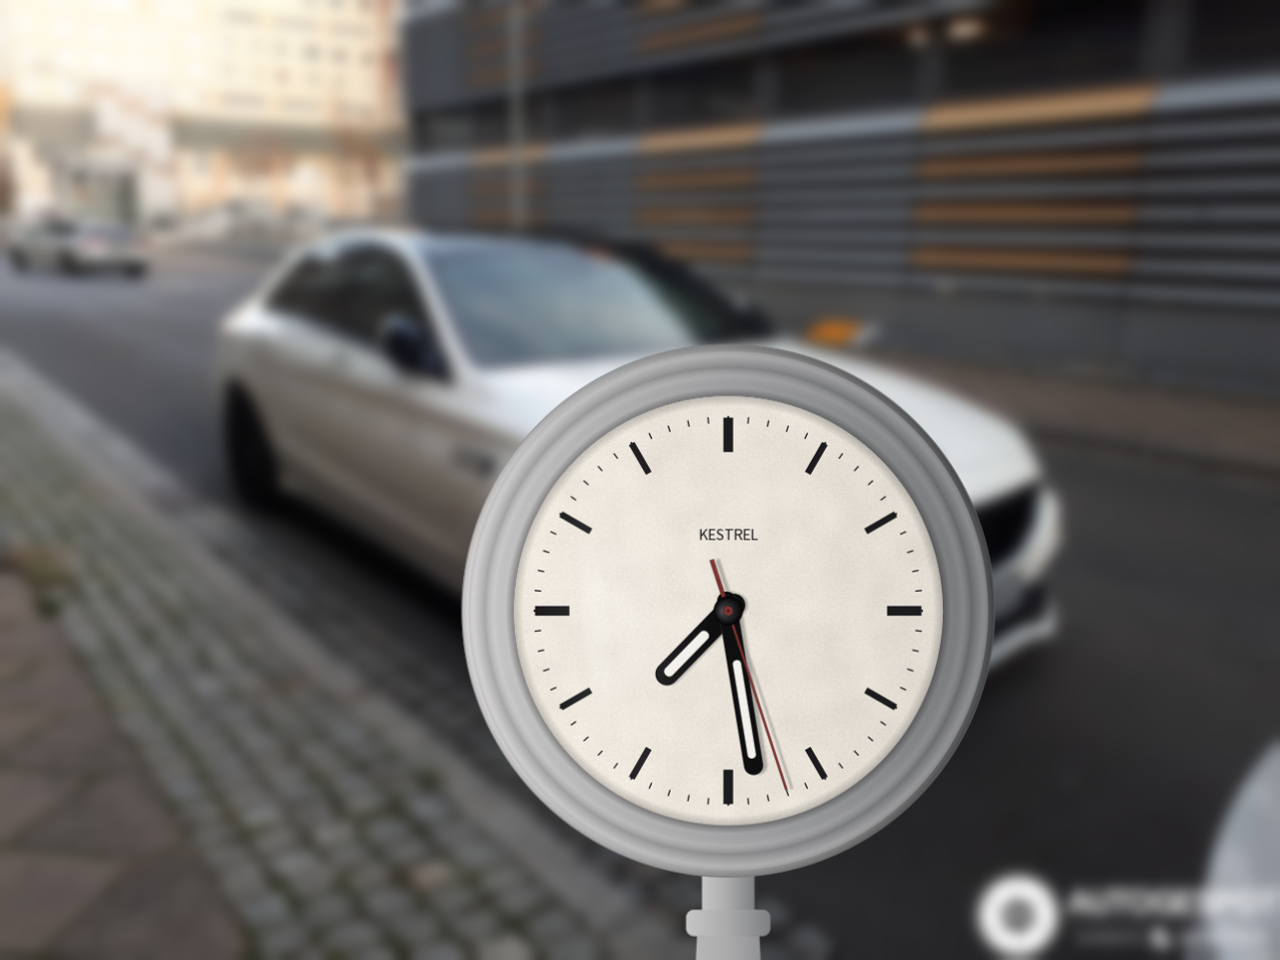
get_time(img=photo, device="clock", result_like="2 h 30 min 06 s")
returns 7 h 28 min 27 s
